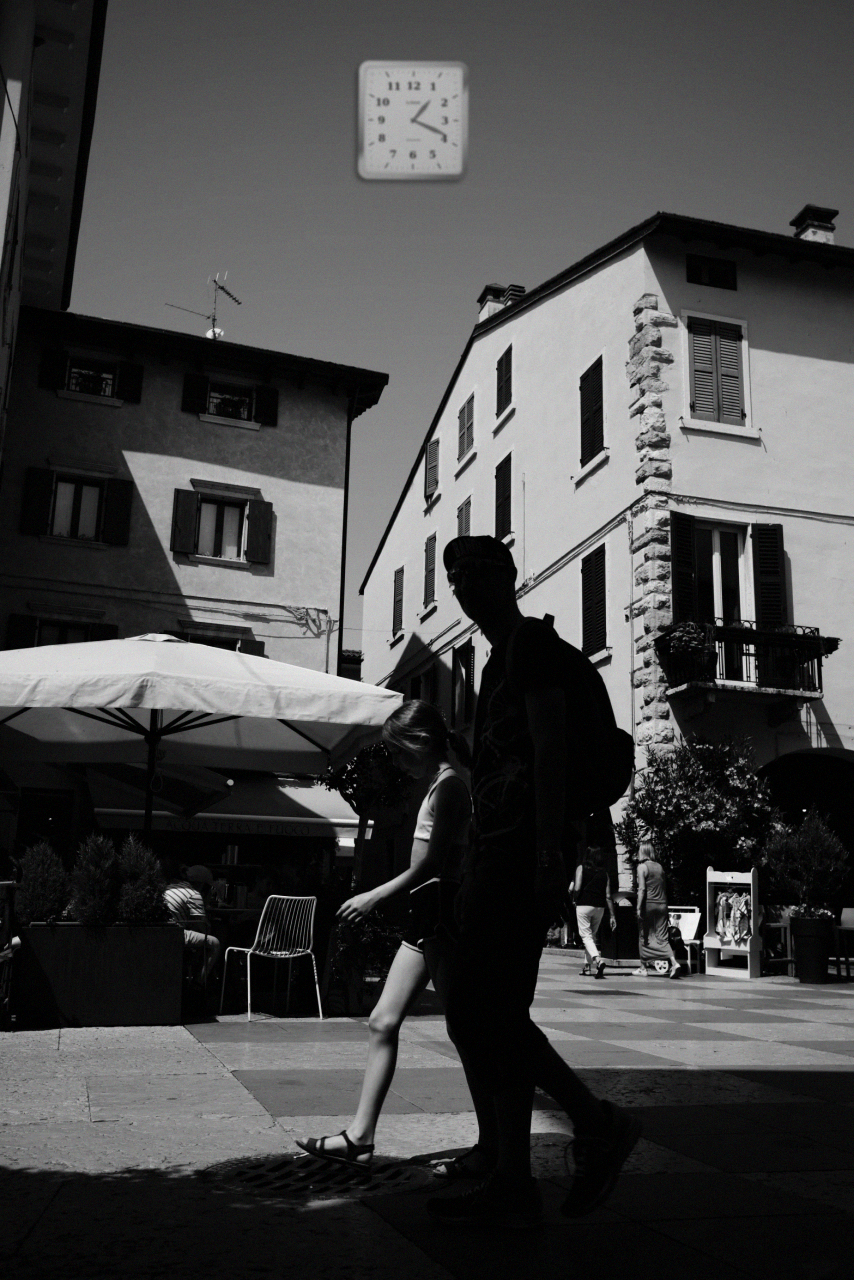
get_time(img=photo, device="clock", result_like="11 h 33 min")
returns 1 h 19 min
